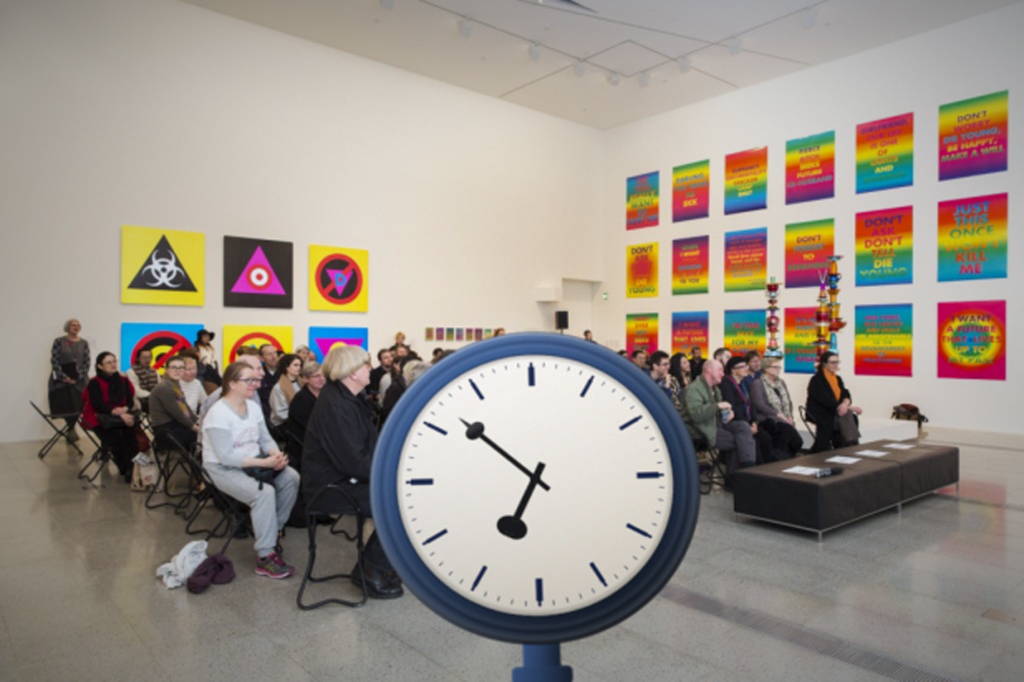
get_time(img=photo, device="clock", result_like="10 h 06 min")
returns 6 h 52 min
